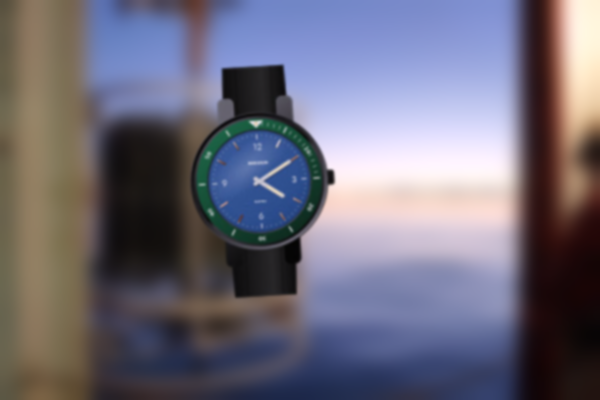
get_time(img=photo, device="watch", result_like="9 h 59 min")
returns 4 h 10 min
